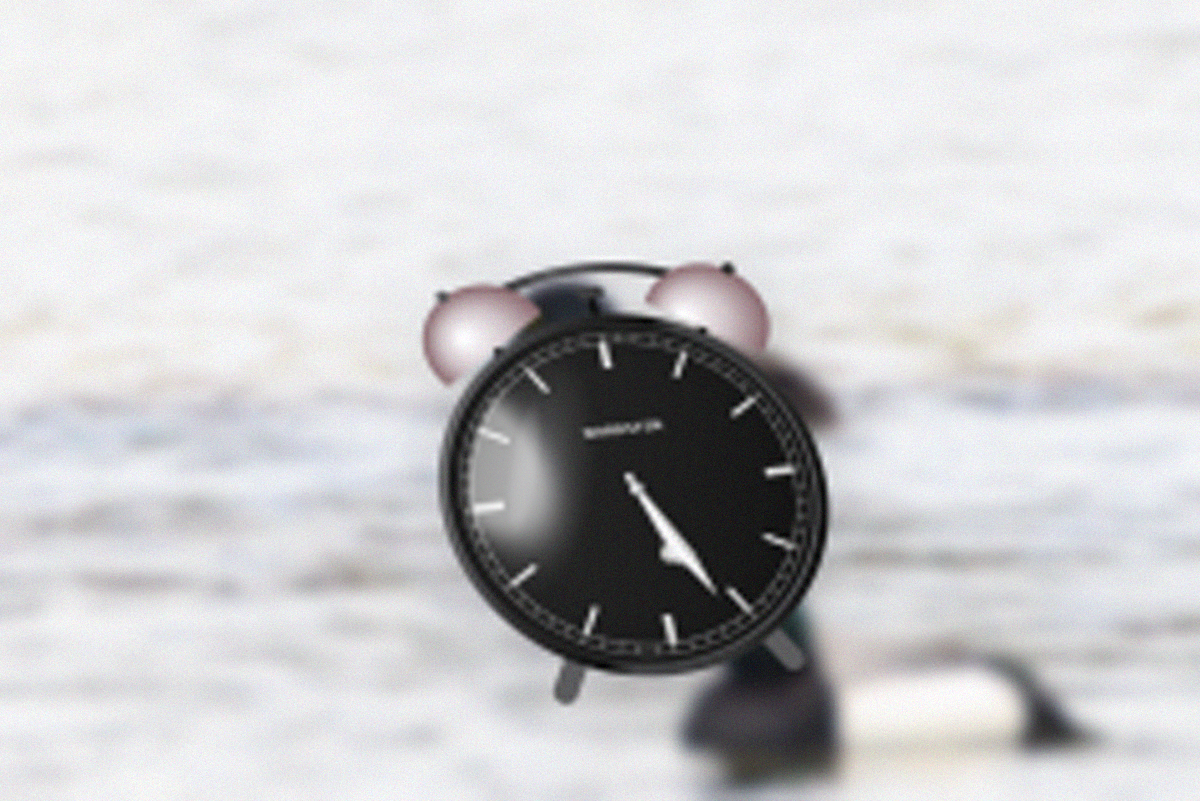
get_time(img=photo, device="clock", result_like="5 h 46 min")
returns 5 h 26 min
